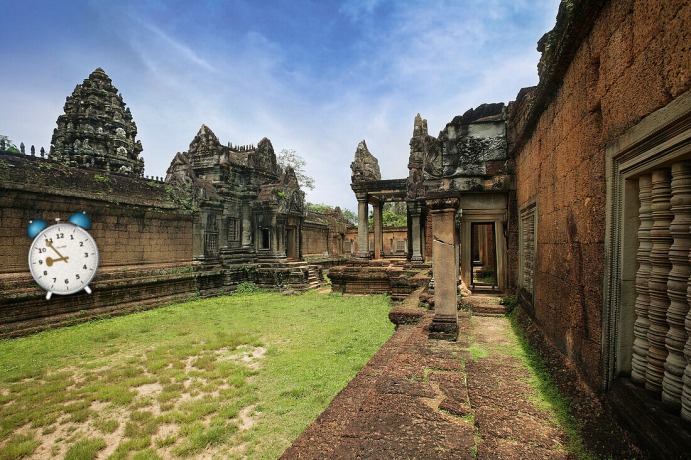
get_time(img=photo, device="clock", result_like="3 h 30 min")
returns 8 h 54 min
